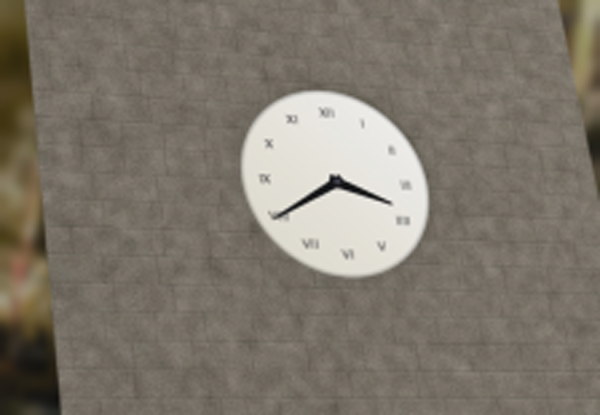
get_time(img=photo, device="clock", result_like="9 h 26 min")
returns 3 h 40 min
